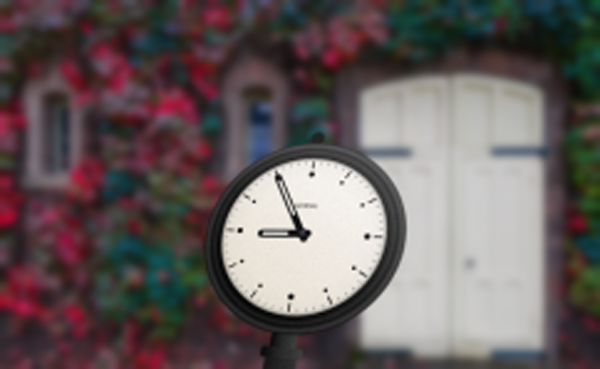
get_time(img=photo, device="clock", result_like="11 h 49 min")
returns 8 h 55 min
